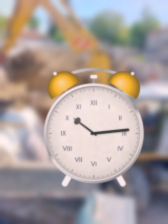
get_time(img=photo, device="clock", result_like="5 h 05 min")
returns 10 h 14 min
